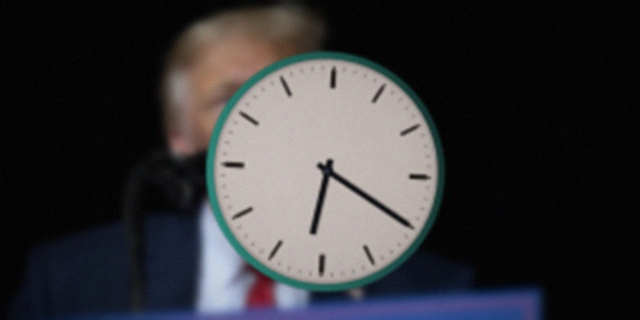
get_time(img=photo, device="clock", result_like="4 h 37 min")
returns 6 h 20 min
